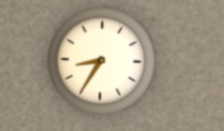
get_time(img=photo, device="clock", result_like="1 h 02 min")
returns 8 h 35 min
